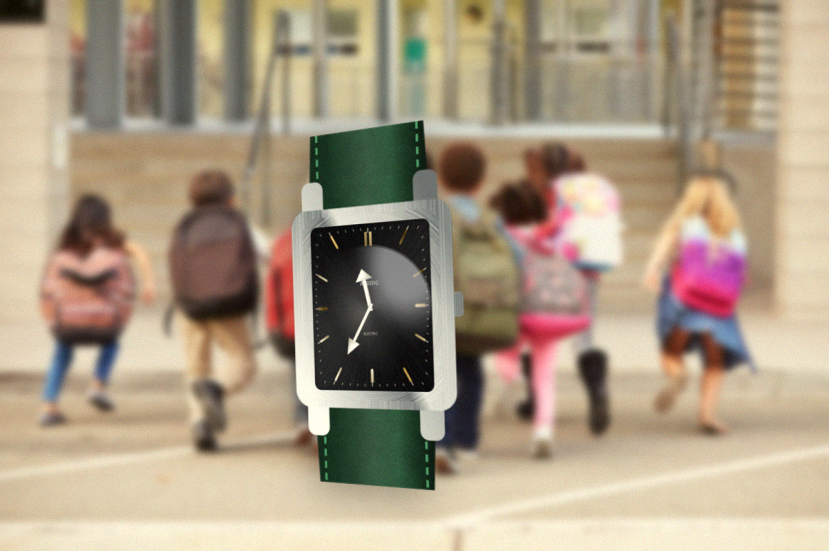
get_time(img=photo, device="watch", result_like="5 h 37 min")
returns 11 h 35 min
